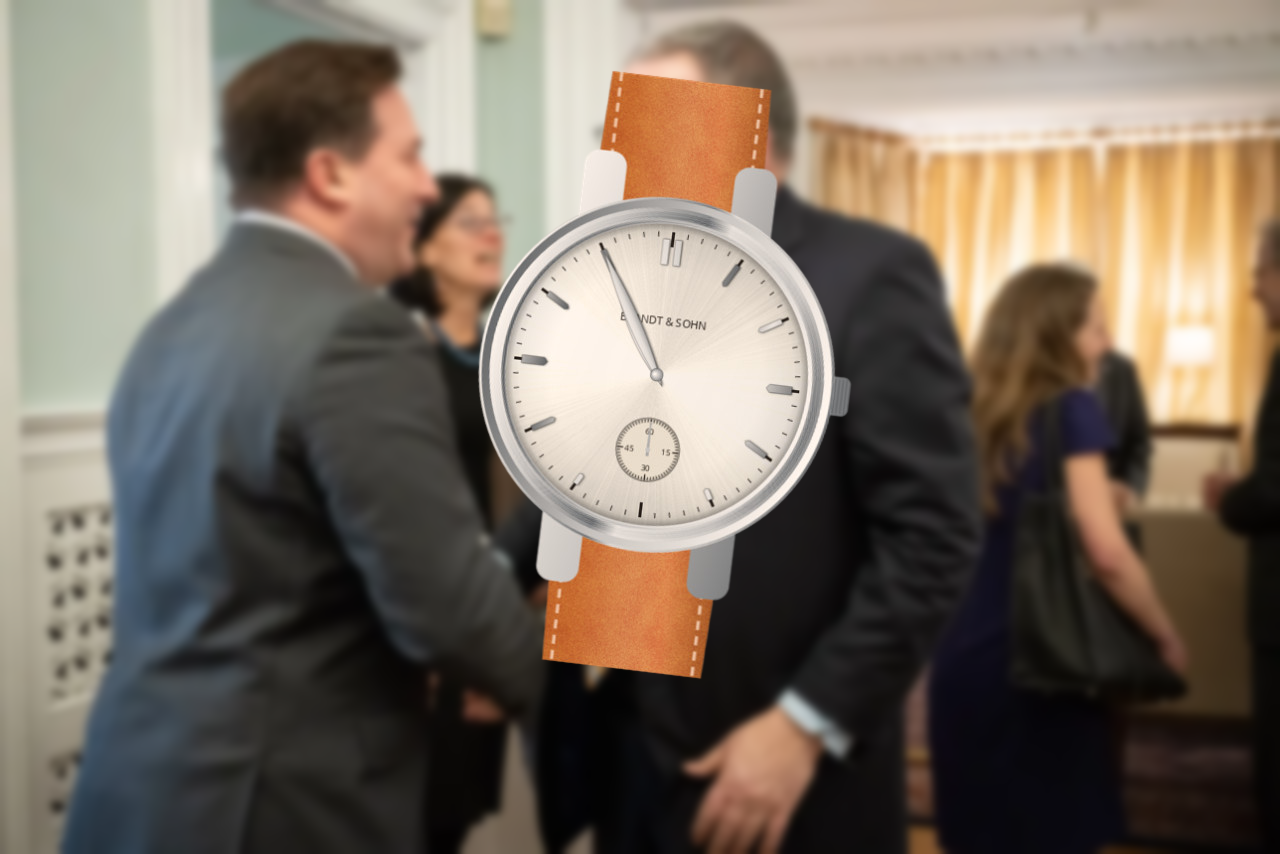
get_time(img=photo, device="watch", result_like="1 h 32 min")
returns 10 h 55 min
